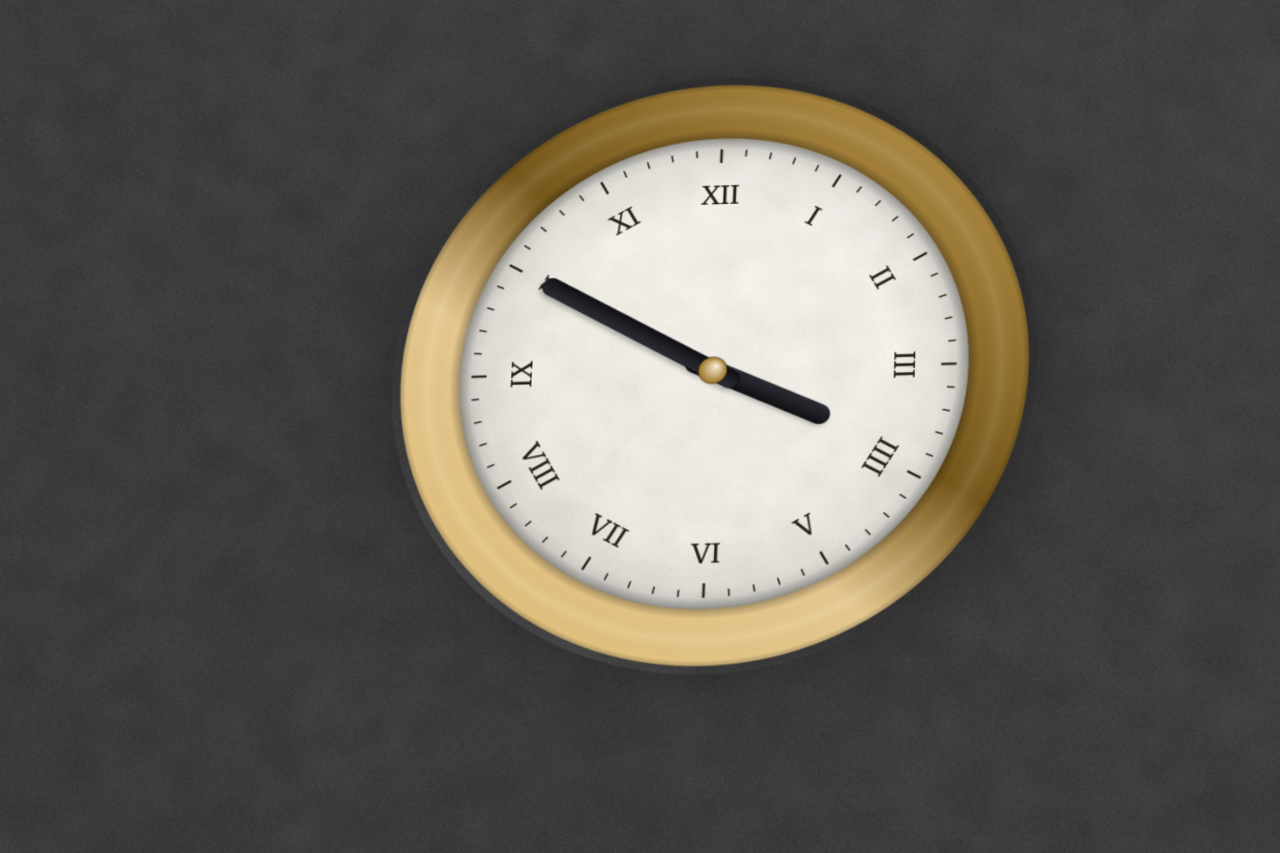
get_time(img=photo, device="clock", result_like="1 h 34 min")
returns 3 h 50 min
